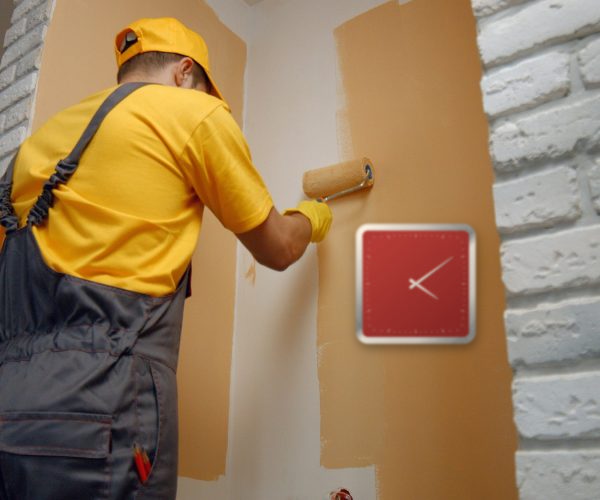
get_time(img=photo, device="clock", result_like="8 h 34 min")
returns 4 h 09 min
